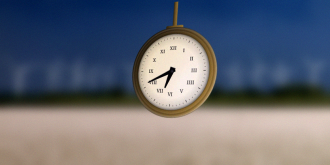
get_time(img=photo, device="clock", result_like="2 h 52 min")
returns 6 h 41 min
